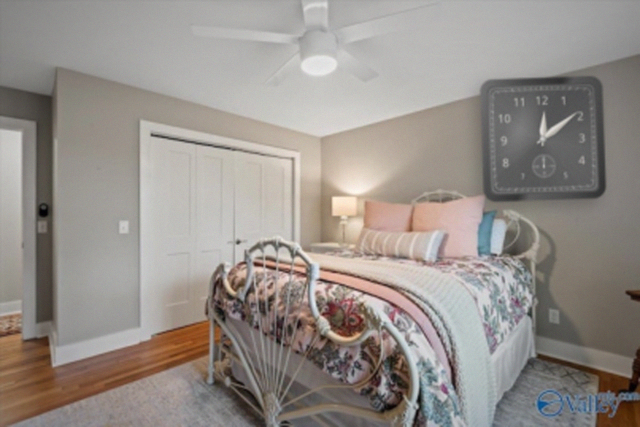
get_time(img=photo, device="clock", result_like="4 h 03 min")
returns 12 h 09 min
